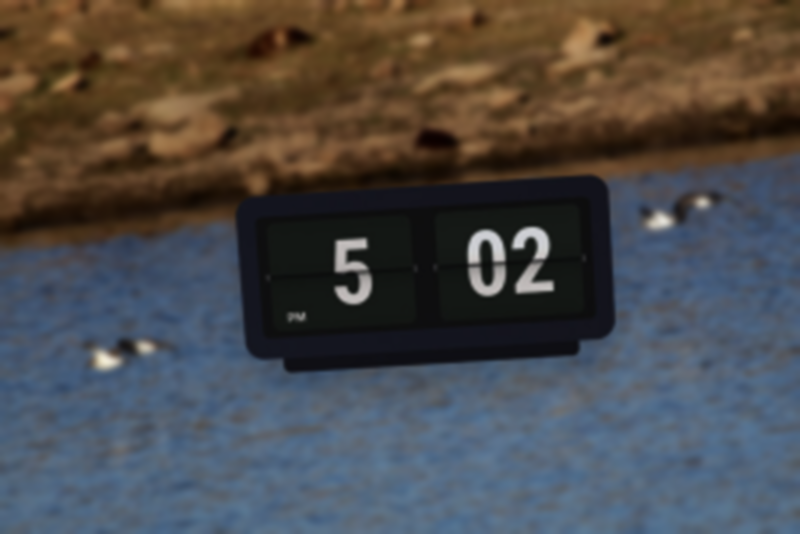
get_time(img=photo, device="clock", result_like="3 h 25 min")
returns 5 h 02 min
